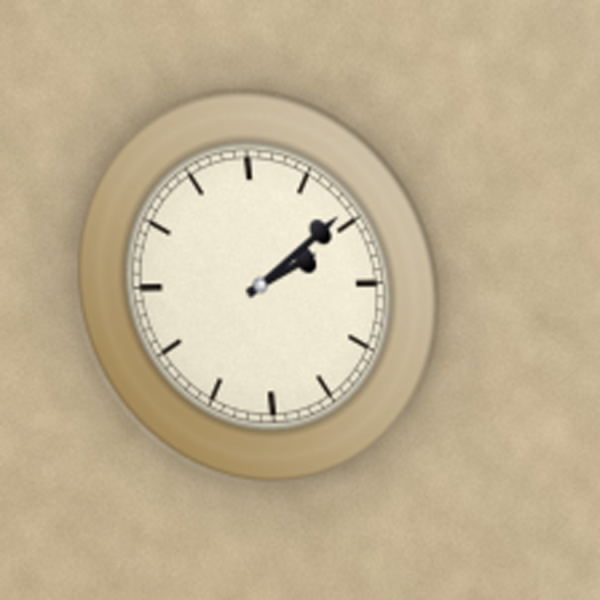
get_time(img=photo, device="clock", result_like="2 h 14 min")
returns 2 h 09 min
